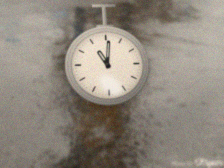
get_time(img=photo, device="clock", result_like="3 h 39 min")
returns 11 h 01 min
